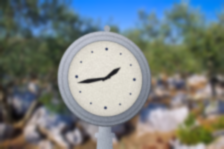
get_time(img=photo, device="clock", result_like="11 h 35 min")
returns 1 h 43 min
